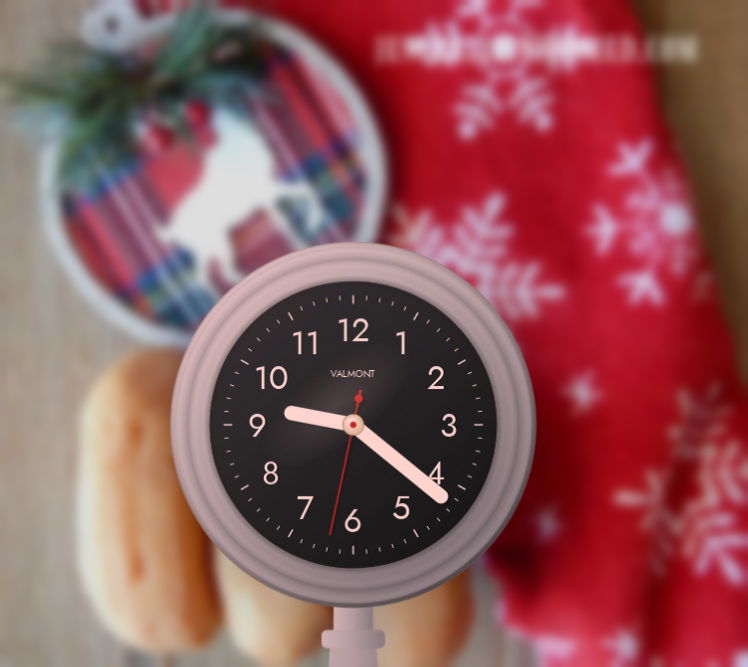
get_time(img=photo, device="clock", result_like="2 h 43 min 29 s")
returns 9 h 21 min 32 s
